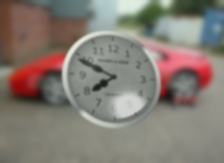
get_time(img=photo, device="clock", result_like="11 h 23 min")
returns 7 h 49 min
